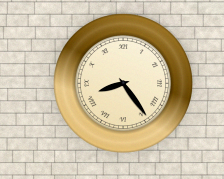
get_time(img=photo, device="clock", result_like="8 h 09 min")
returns 8 h 24 min
